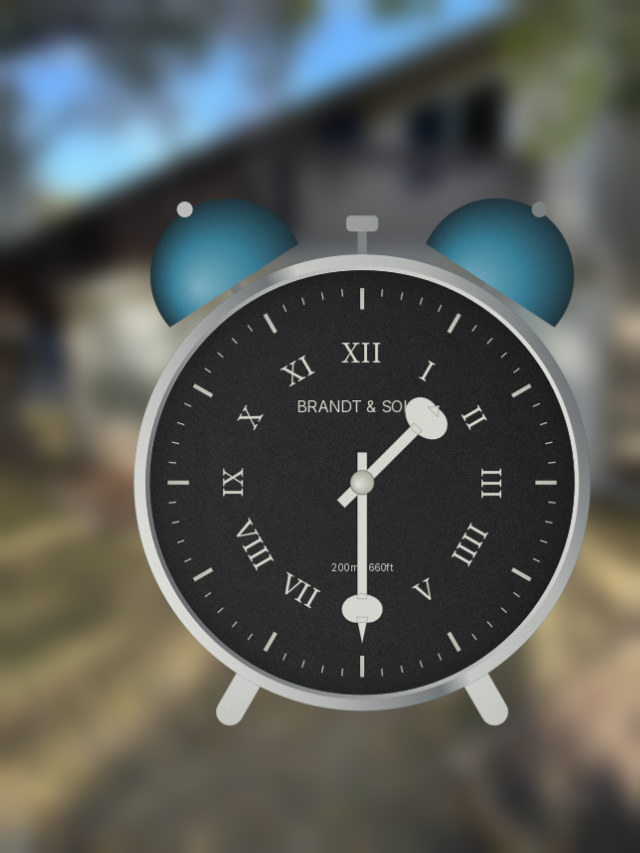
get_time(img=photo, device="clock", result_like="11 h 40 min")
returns 1 h 30 min
